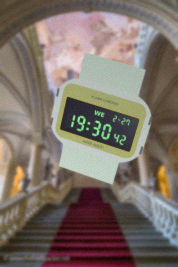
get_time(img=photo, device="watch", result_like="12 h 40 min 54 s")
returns 19 h 30 min 42 s
